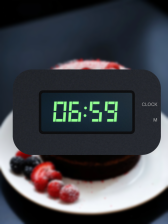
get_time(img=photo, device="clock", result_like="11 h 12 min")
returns 6 h 59 min
